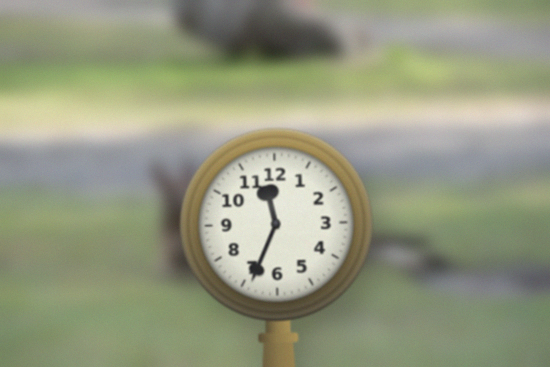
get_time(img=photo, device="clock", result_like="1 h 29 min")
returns 11 h 34 min
